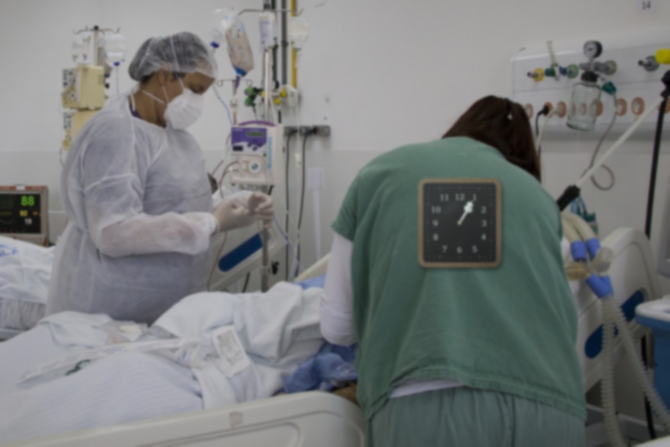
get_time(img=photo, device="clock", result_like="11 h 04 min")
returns 1 h 05 min
